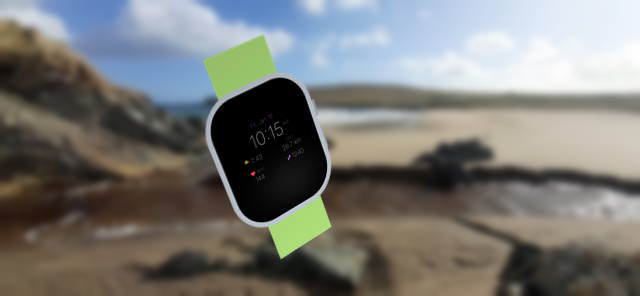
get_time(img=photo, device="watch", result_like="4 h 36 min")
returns 10 h 15 min
